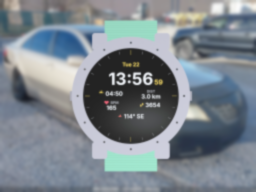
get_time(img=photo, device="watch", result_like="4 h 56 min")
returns 13 h 56 min
